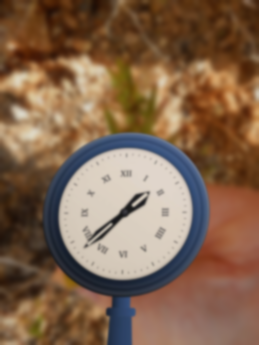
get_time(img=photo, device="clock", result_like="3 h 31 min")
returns 1 h 38 min
